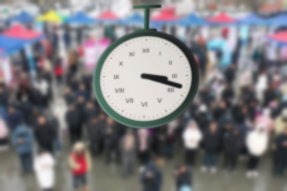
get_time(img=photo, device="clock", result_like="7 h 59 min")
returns 3 h 18 min
